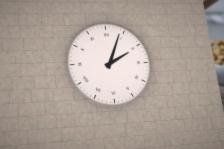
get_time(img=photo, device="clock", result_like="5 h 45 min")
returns 2 h 04 min
